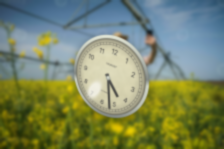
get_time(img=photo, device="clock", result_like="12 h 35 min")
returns 4 h 27 min
